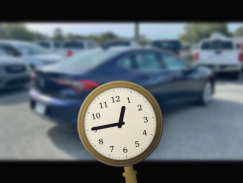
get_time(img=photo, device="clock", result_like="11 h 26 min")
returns 12 h 45 min
